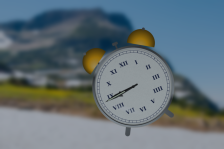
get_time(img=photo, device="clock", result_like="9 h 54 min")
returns 8 h 44 min
